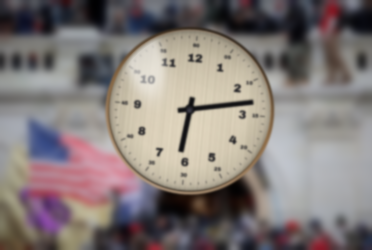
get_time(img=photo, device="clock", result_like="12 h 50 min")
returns 6 h 13 min
